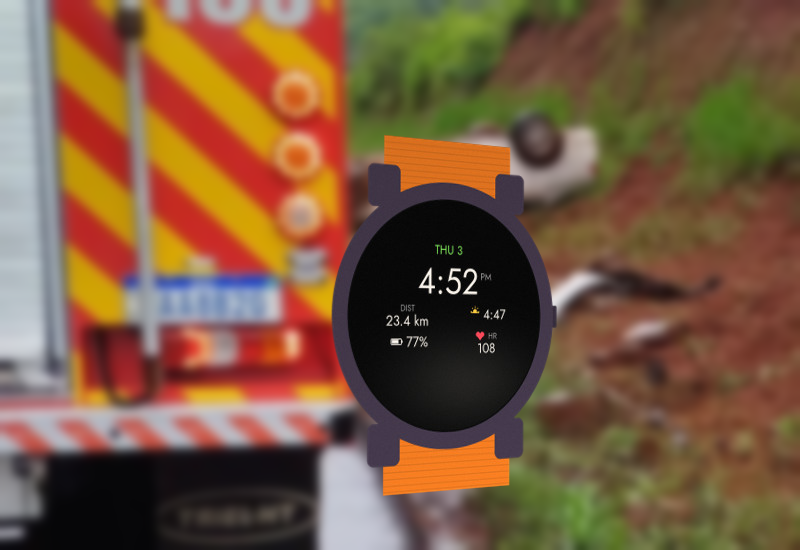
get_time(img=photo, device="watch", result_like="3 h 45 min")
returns 4 h 52 min
